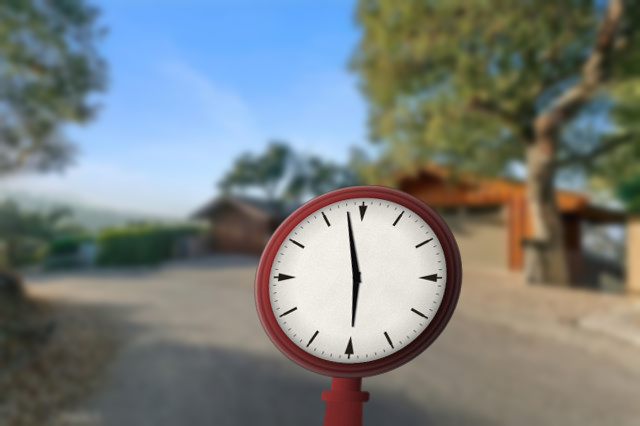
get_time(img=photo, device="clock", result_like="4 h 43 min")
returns 5 h 58 min
